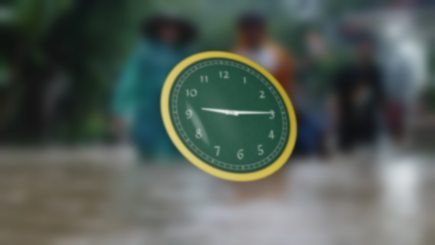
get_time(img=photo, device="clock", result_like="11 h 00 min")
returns 9 h 15 min
